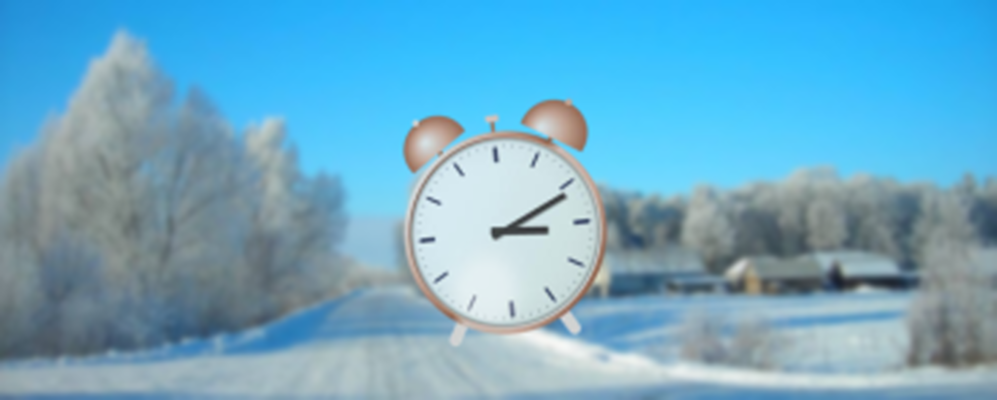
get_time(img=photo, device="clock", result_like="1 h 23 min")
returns 3 h 11 min
